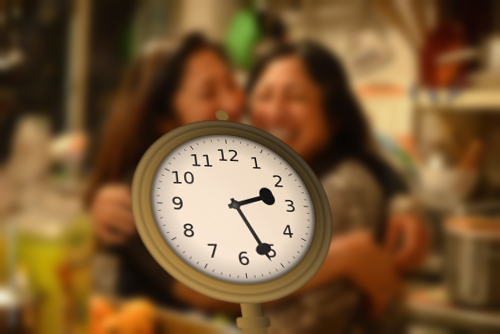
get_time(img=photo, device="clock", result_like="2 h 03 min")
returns 2 h 26 min
